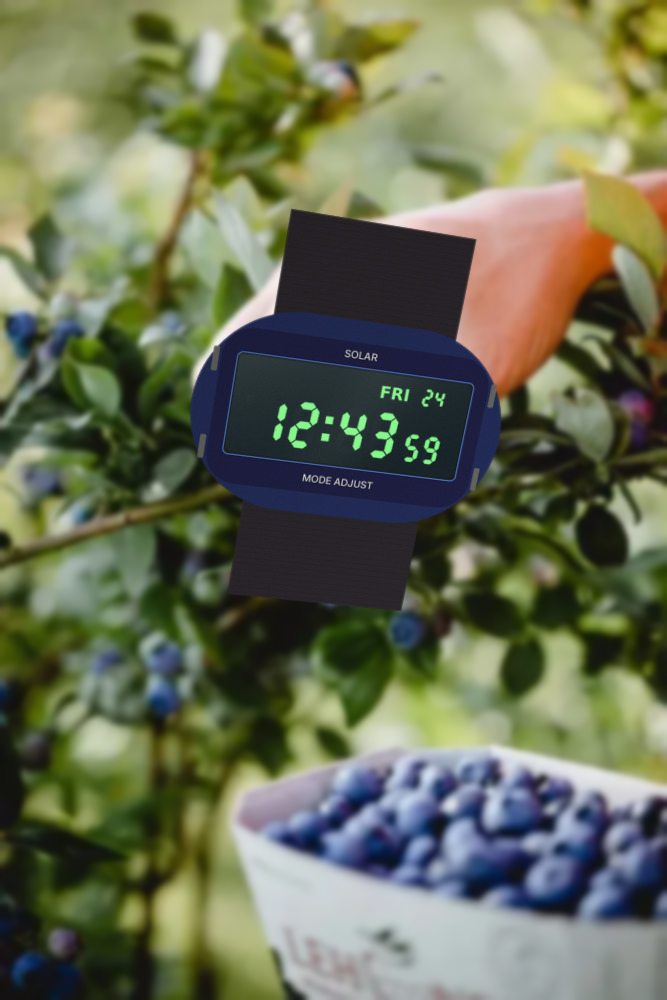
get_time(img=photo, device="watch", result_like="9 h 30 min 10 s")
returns 12 h 43 min 59 s
